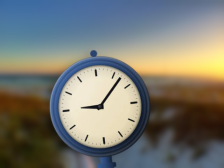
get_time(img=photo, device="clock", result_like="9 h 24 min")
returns 9 h 07 min
